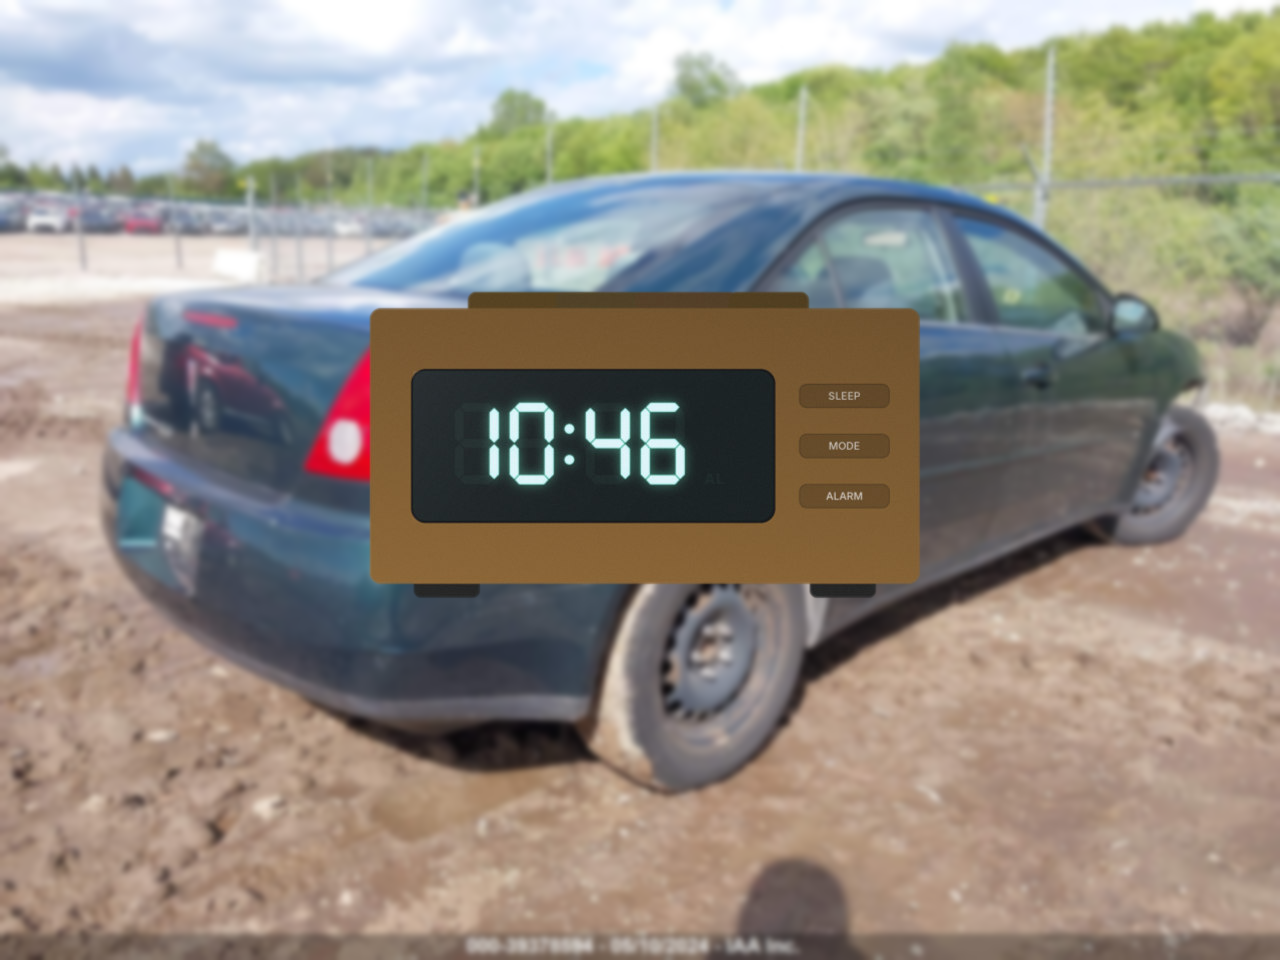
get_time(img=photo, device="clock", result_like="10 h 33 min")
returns 10 h 46 min
